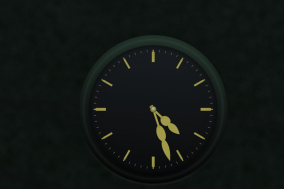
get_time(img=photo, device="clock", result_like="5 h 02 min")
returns 4 h 27 min
